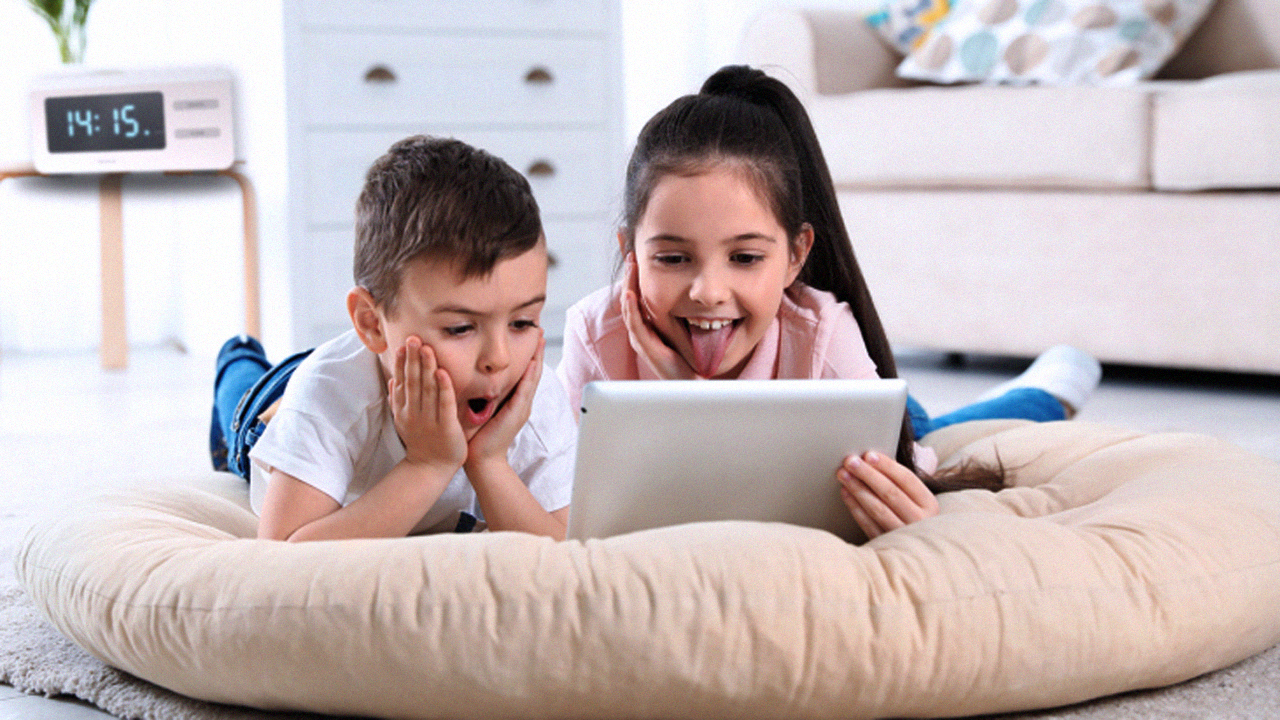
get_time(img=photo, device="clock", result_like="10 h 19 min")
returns 14 h 15 min
